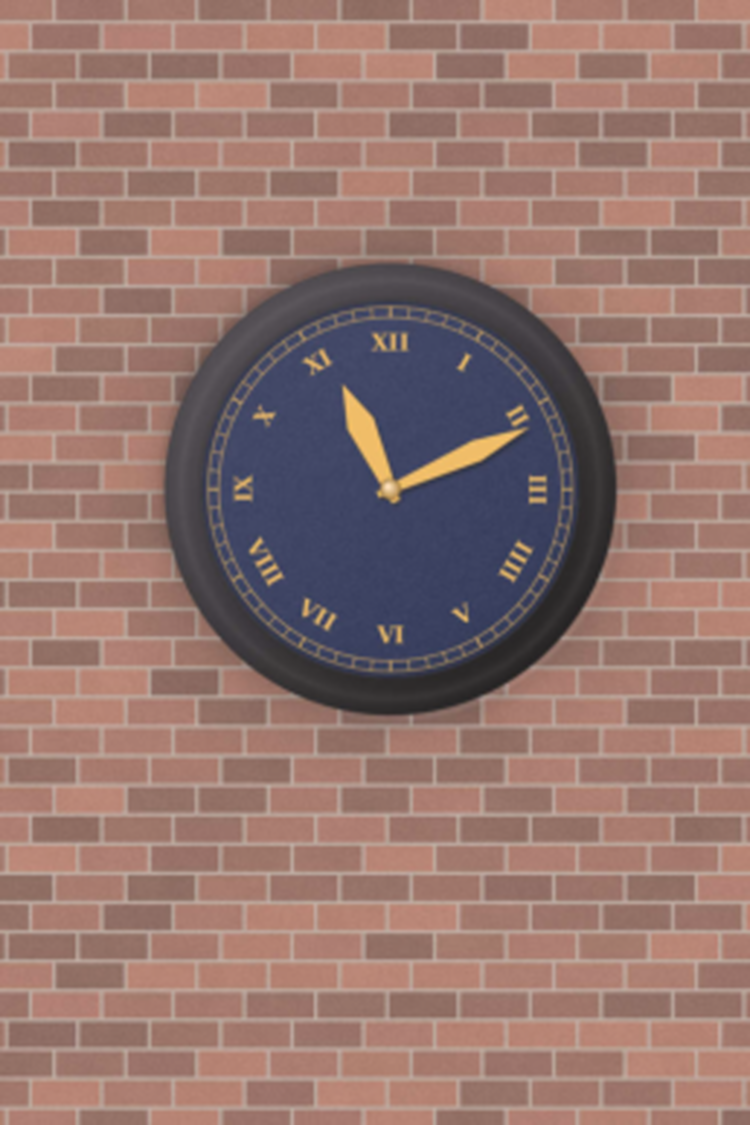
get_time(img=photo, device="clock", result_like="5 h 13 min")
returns 11 h 11 min
